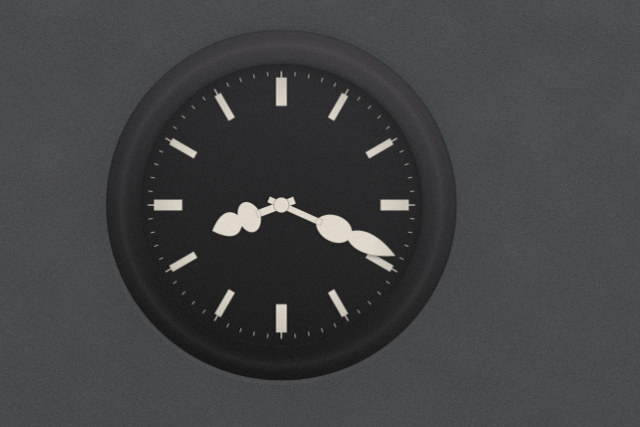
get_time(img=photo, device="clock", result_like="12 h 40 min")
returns 8 h 19 min
